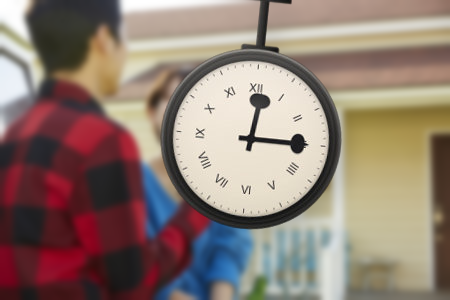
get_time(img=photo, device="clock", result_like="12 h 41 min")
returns 12 h 15 min
